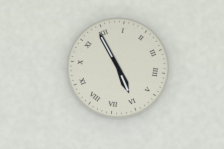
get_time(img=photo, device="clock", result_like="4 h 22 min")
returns 5 h 59 min
